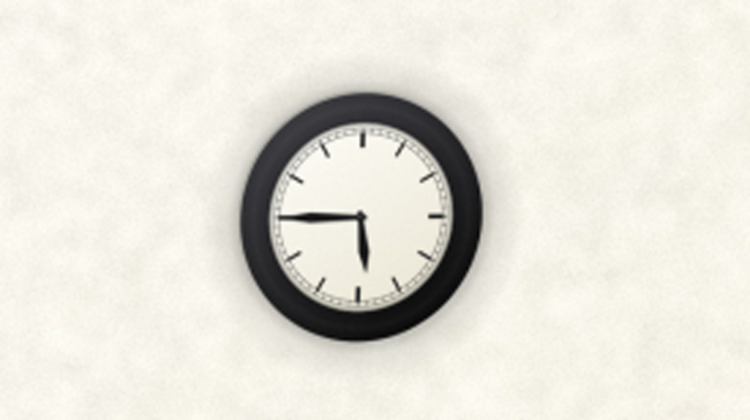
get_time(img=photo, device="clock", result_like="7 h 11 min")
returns 5 h 45 min
